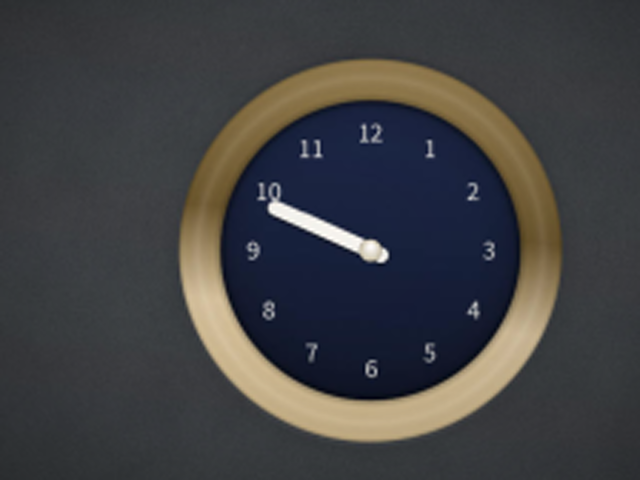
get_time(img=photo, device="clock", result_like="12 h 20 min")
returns 9 h 49 min
